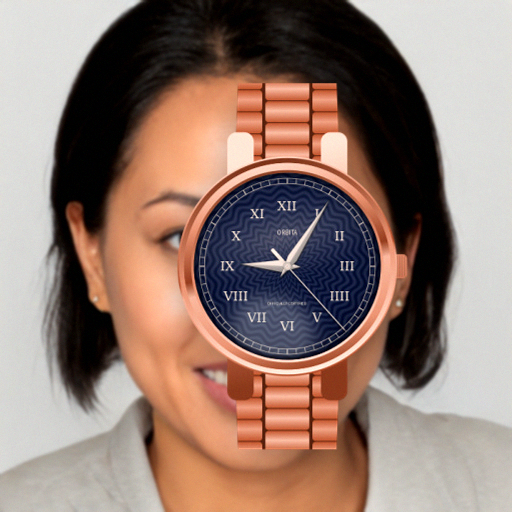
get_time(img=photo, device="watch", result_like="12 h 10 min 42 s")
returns 9 h 05 min 23 s
